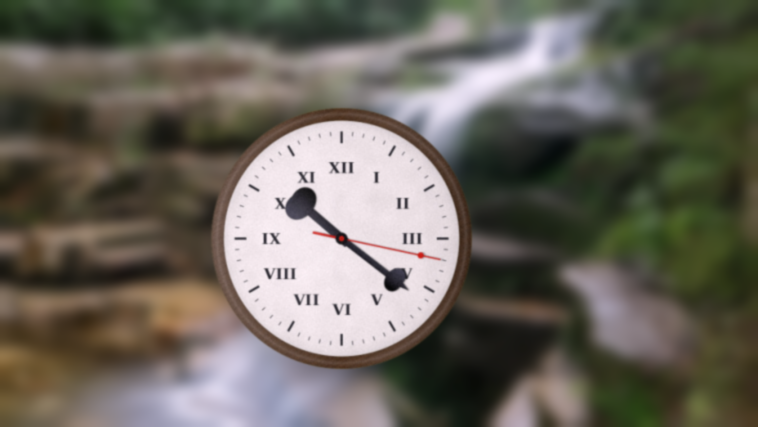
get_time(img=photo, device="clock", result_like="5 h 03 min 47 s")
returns 10 h 21 min 17 s
